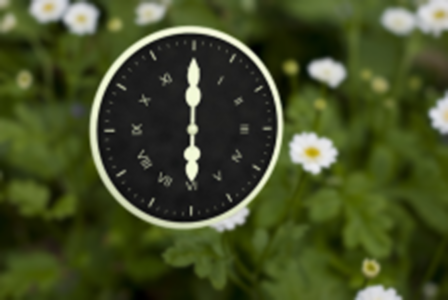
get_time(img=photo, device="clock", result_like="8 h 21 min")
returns 6 h 00 min
